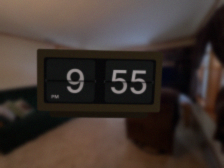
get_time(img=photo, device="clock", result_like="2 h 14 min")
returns 9 h 55 min
